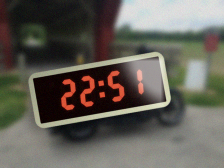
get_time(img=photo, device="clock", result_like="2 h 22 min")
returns 22 h 51 min
